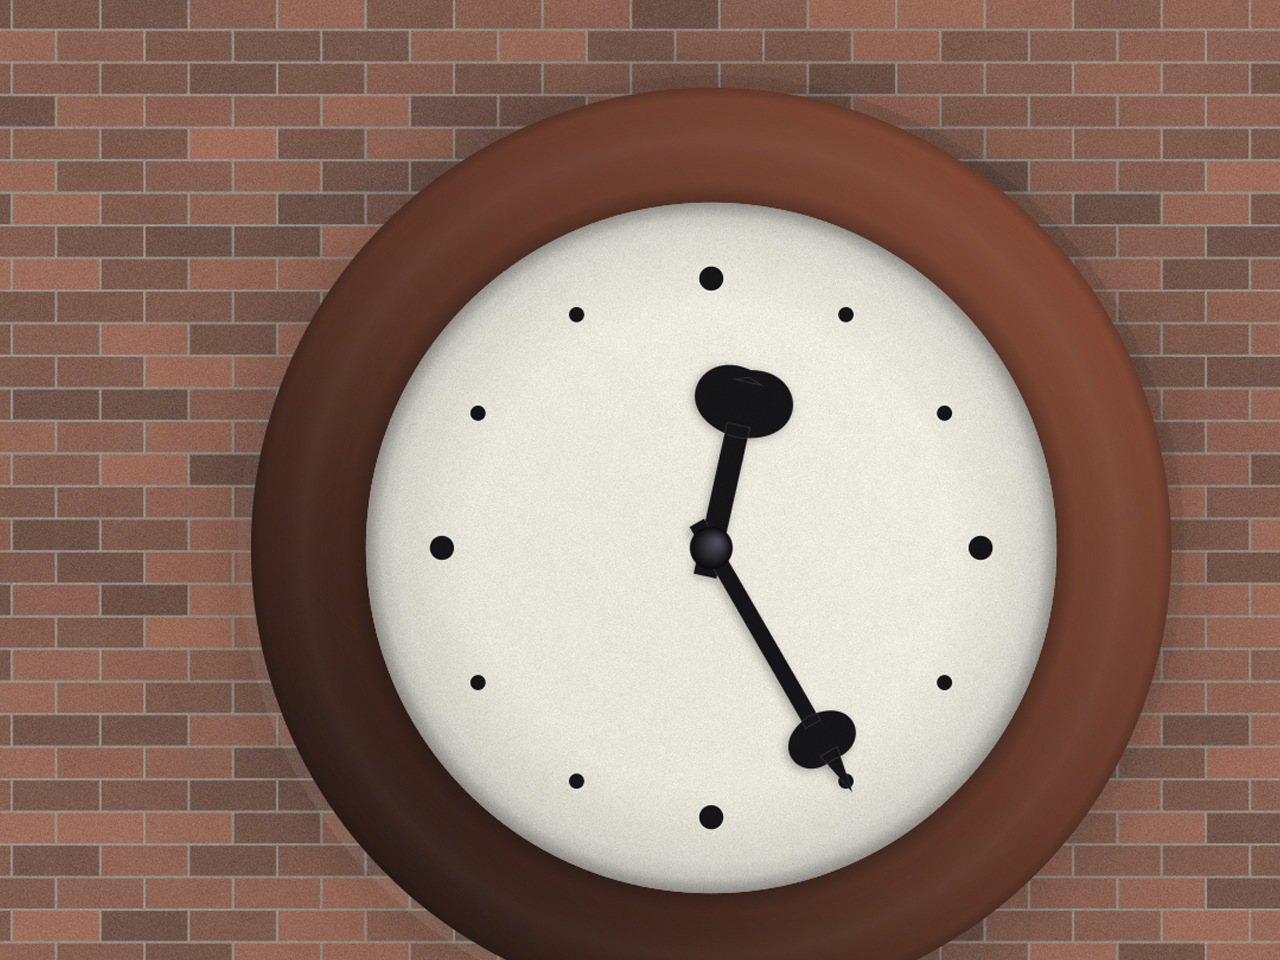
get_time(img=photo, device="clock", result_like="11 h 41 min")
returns 12 h 25 min
